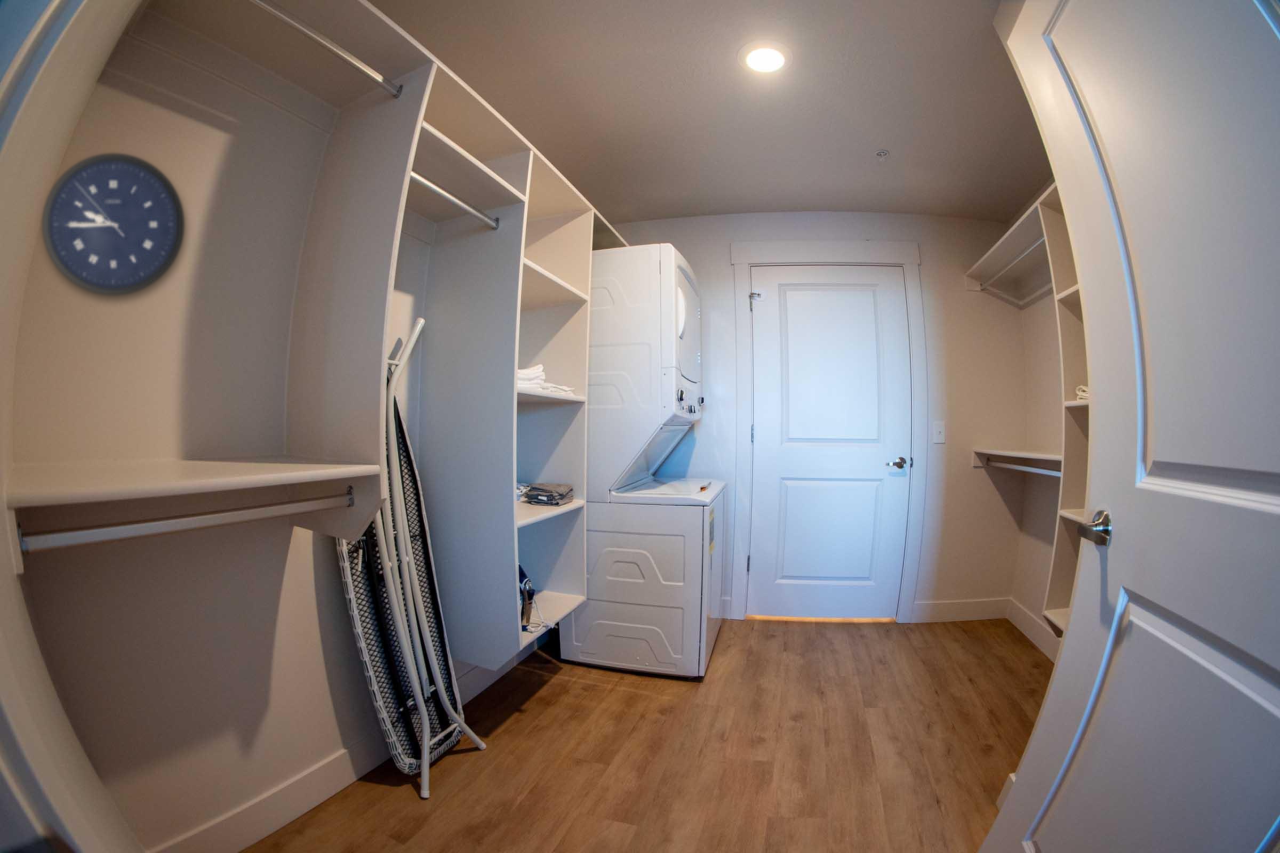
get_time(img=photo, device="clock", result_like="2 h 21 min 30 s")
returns 9 h 44 min 53 s
